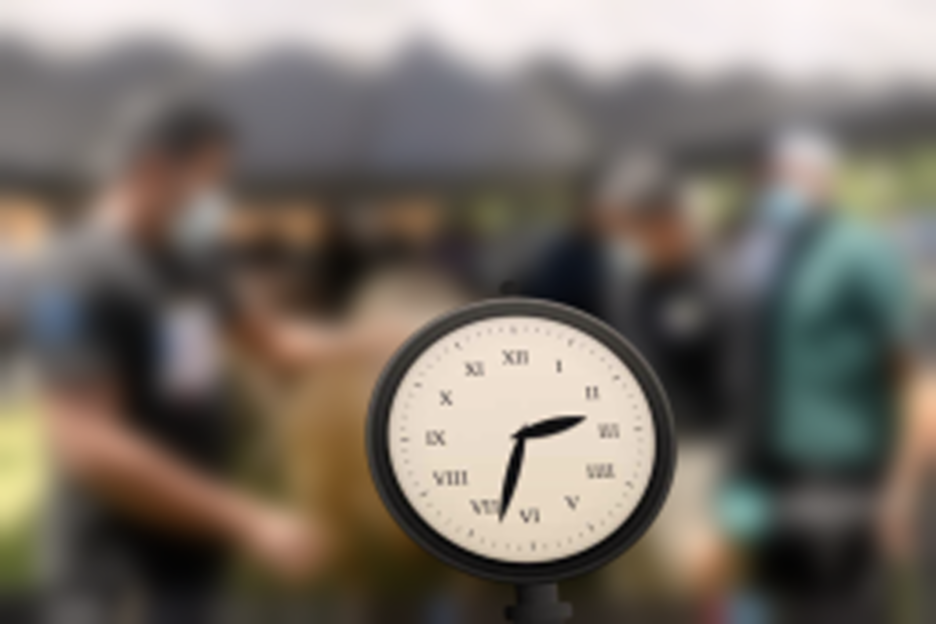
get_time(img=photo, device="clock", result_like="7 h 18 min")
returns 2 h 33 min
